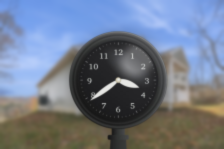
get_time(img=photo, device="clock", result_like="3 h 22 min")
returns 3 h 39 min
